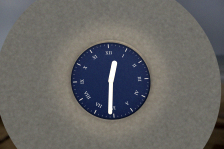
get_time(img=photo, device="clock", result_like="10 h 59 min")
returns 12 h 31 min
